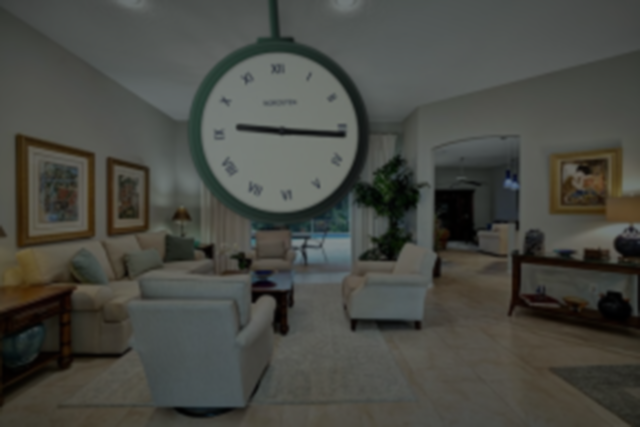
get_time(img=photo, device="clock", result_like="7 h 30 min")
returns 9 h 16 min
